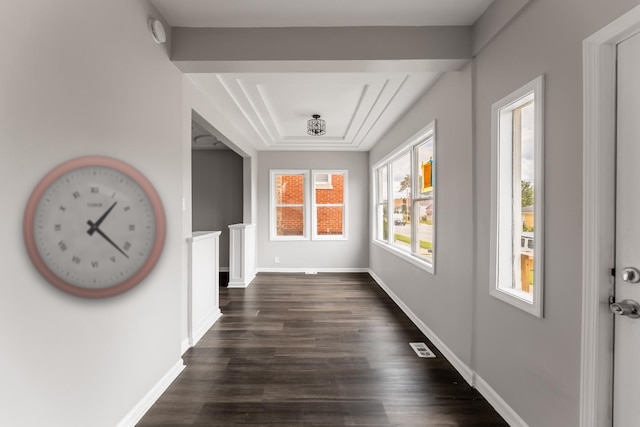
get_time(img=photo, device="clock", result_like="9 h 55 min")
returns 1 h 22 min
